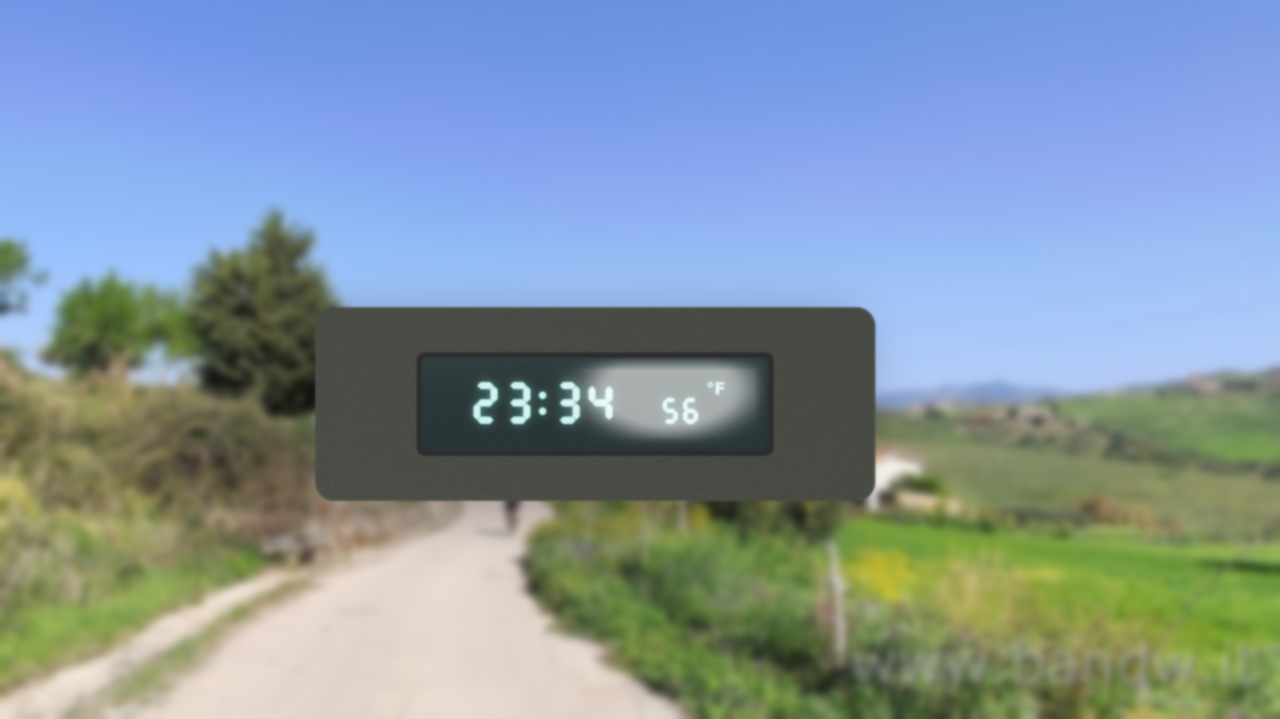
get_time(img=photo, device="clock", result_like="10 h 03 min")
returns 23 h 34 min
